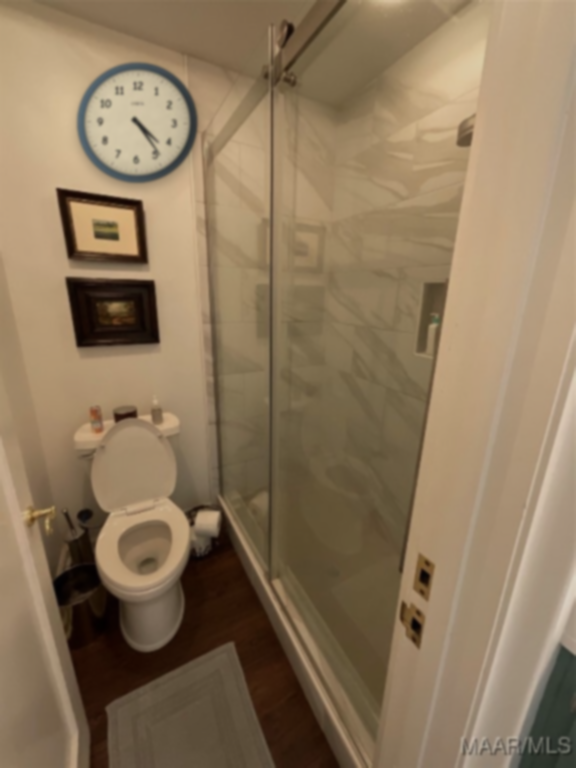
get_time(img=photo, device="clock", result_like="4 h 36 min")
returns 4 h 24 min
